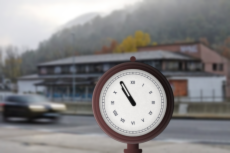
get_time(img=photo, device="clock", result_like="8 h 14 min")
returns 10 h 55 min
